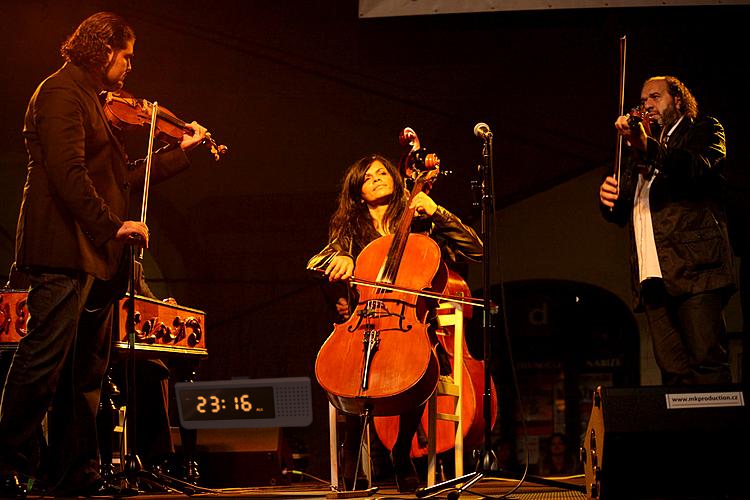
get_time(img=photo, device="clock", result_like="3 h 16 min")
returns 23 h 16 min
